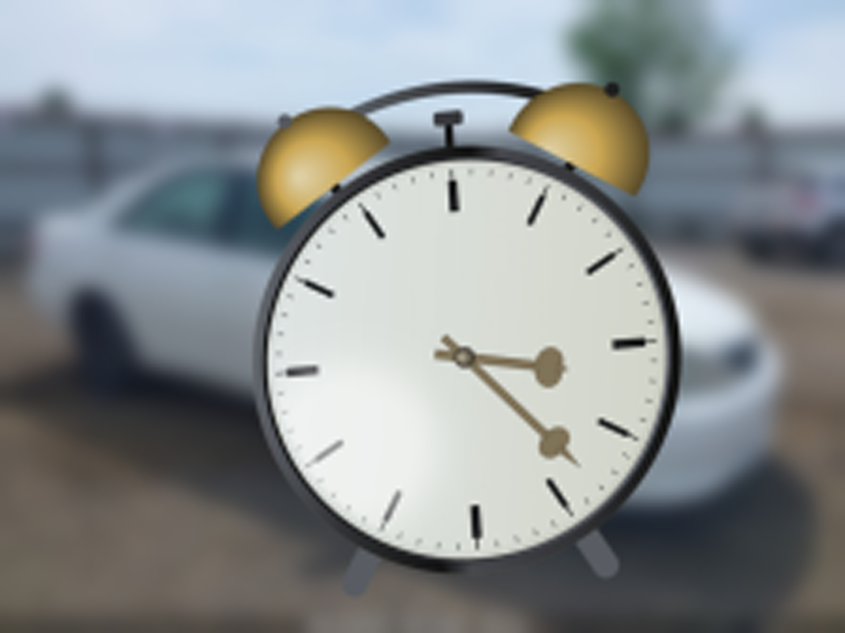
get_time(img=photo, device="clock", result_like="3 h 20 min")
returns 3 h 23 min
